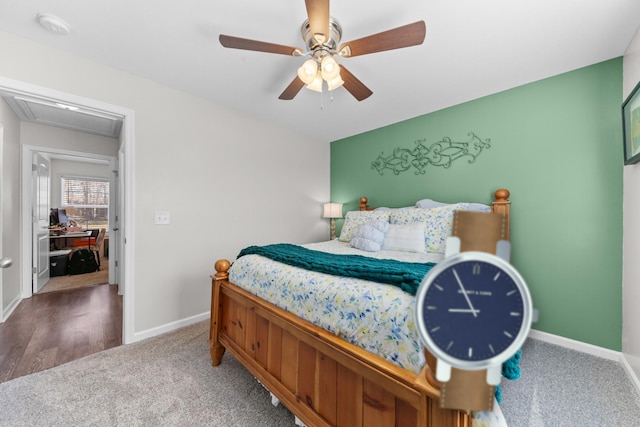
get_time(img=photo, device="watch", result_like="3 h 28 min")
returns 8 h 55 min
